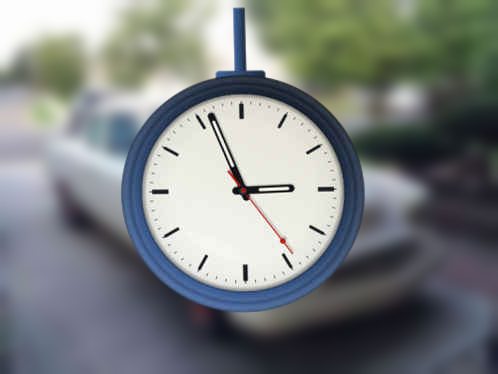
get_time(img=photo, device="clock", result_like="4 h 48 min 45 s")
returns 2 h 56 min 24 s
